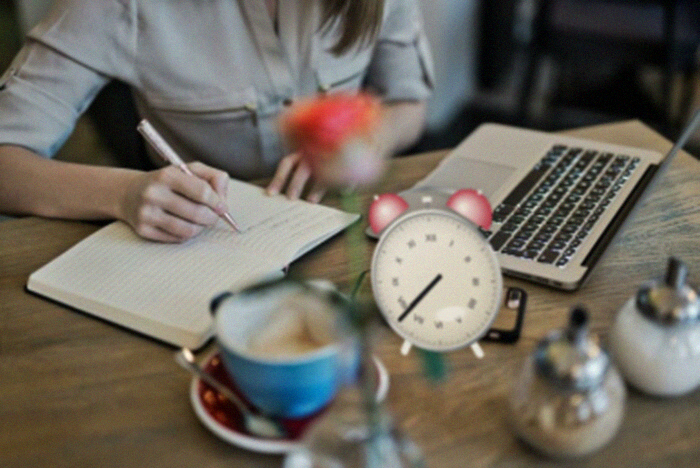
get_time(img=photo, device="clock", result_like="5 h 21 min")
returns 7 h 38 min
